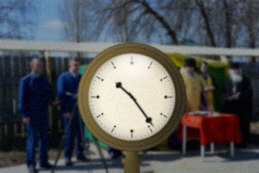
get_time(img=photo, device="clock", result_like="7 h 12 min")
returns 10 h 24 min
